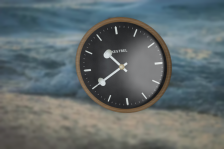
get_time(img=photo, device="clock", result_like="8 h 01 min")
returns 10 h 40 min
